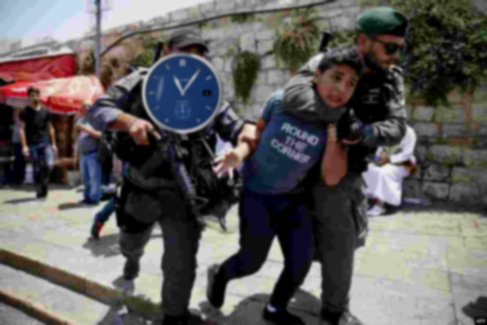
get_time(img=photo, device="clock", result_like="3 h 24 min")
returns 11 h 06 min
